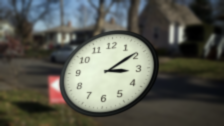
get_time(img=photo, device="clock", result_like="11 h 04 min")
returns 3 h 09 min
